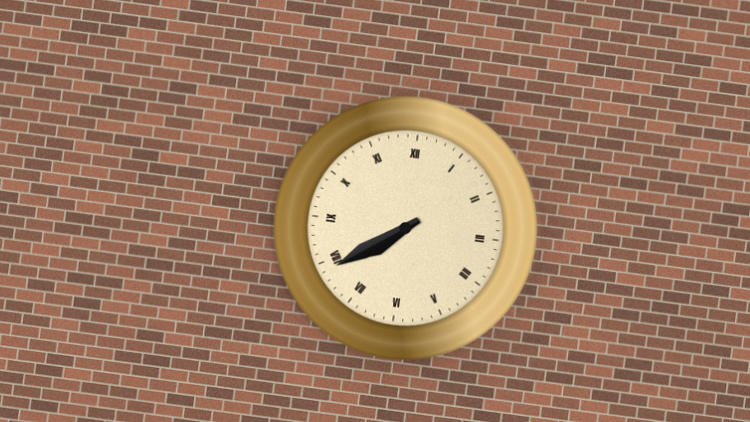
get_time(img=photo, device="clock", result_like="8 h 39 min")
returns 7 h 39 min
